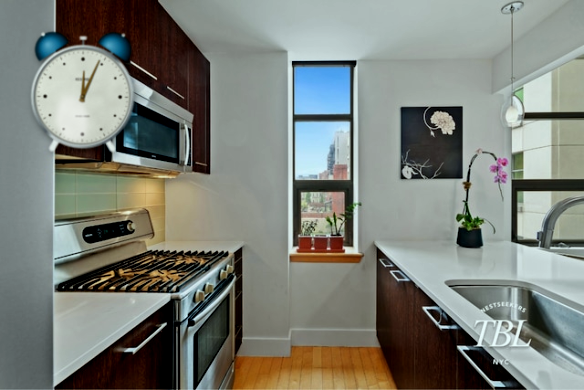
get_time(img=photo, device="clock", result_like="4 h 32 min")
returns 12 h 04 min
